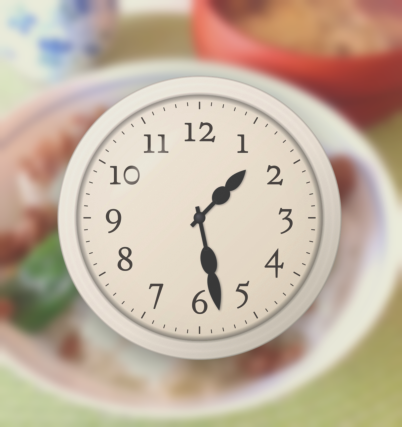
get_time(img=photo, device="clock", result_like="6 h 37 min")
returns 1 h 28 min
